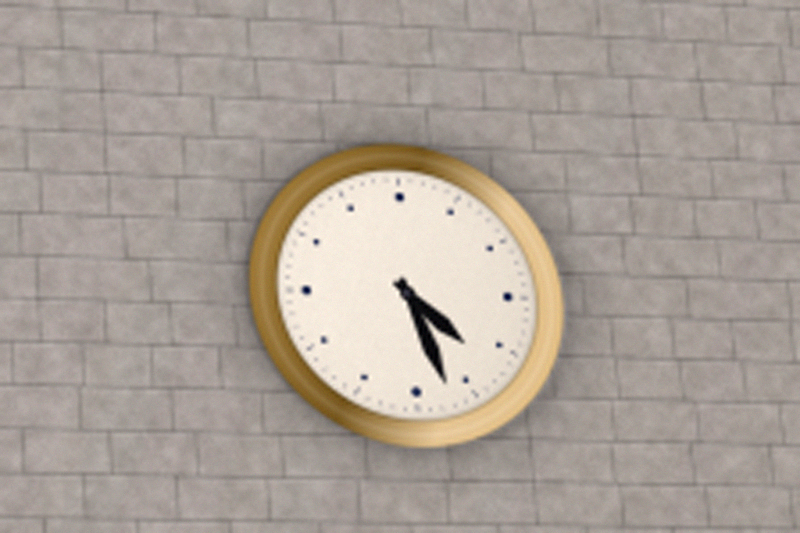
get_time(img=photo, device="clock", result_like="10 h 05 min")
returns 4 h 27 min
